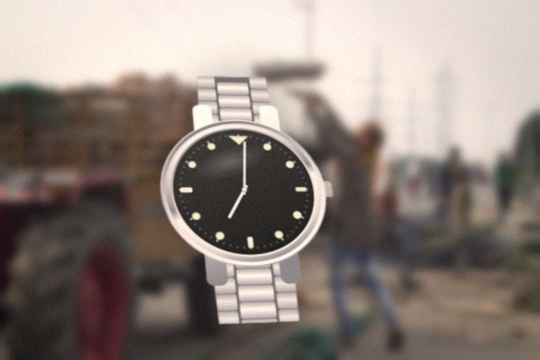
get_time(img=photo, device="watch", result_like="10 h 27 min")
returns 7 h 01 min
